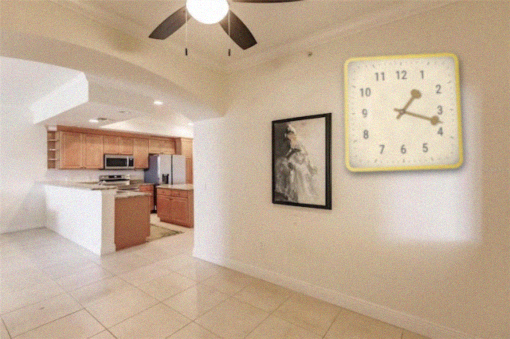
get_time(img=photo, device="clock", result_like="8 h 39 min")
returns 1 h 18 min
